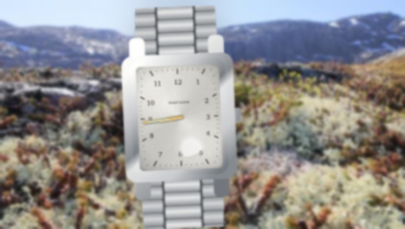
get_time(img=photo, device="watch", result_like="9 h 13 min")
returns 8 h 44 min
